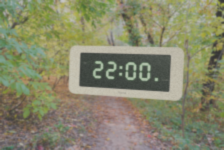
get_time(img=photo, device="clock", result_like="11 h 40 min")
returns 22 h 00 min
